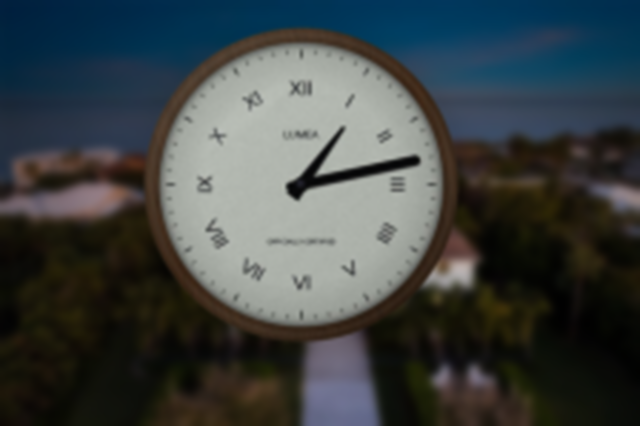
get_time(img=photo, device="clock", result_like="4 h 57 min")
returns 1 h 13 min
